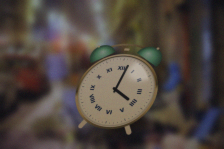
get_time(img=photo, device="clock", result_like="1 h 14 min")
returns 4 h 02 min
